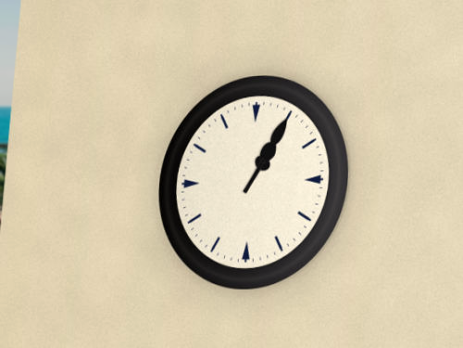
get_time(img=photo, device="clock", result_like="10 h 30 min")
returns 1 h 05 min
